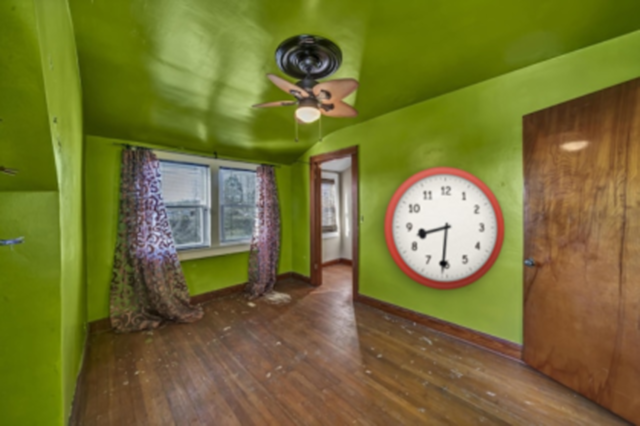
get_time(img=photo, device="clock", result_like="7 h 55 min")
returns 8 h 31 min
